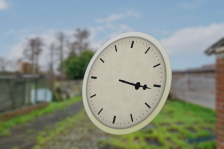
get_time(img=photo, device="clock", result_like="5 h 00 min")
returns 3 h 16 min
